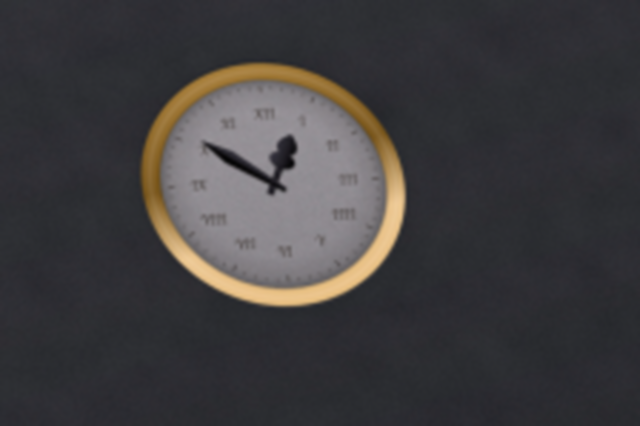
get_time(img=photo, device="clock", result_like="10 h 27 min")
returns 12 h 51 min
